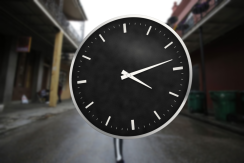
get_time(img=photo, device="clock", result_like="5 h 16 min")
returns 4 h 13 min
